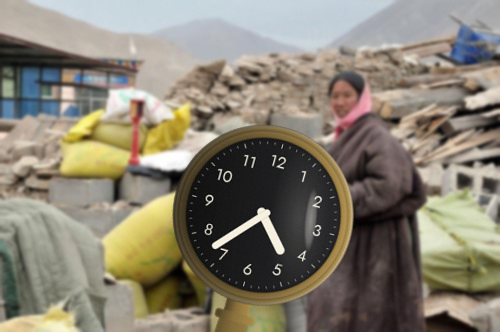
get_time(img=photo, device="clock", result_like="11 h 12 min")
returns 4 h 37 min
